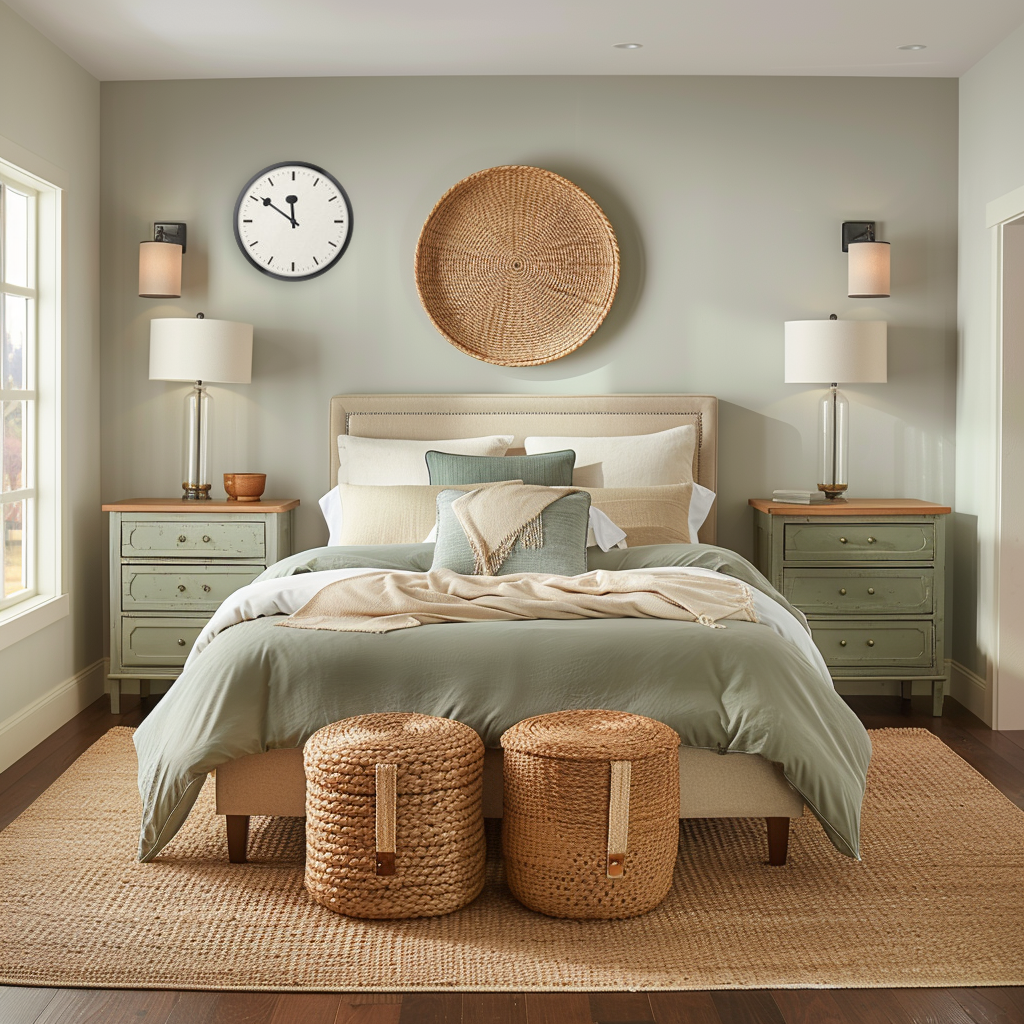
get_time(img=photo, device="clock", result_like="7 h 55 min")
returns 11 h 51 min
